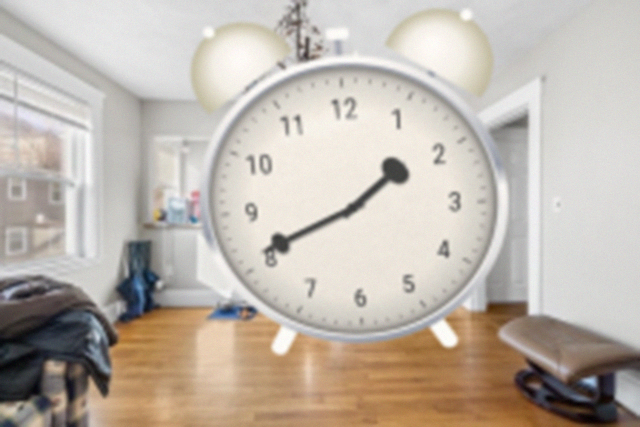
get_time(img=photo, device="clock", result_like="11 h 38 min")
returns 1 h 41 min
